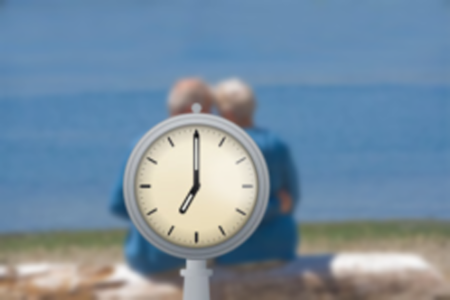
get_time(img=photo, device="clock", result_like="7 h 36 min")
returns 7 h 00 min
